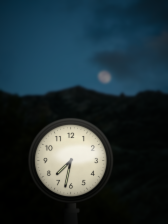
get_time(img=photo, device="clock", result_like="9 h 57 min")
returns 7 h 32 min
